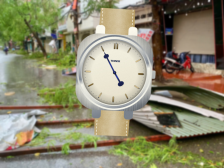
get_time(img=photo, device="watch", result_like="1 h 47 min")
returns 4 h 55 min
